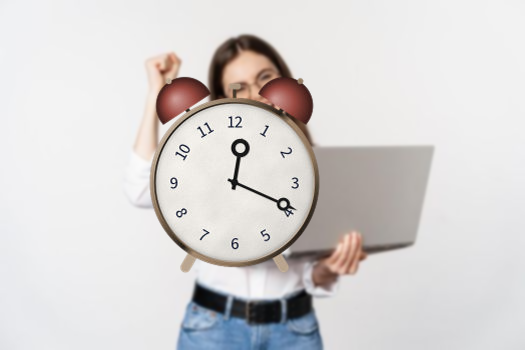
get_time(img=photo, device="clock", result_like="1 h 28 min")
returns 12 h 19 min
